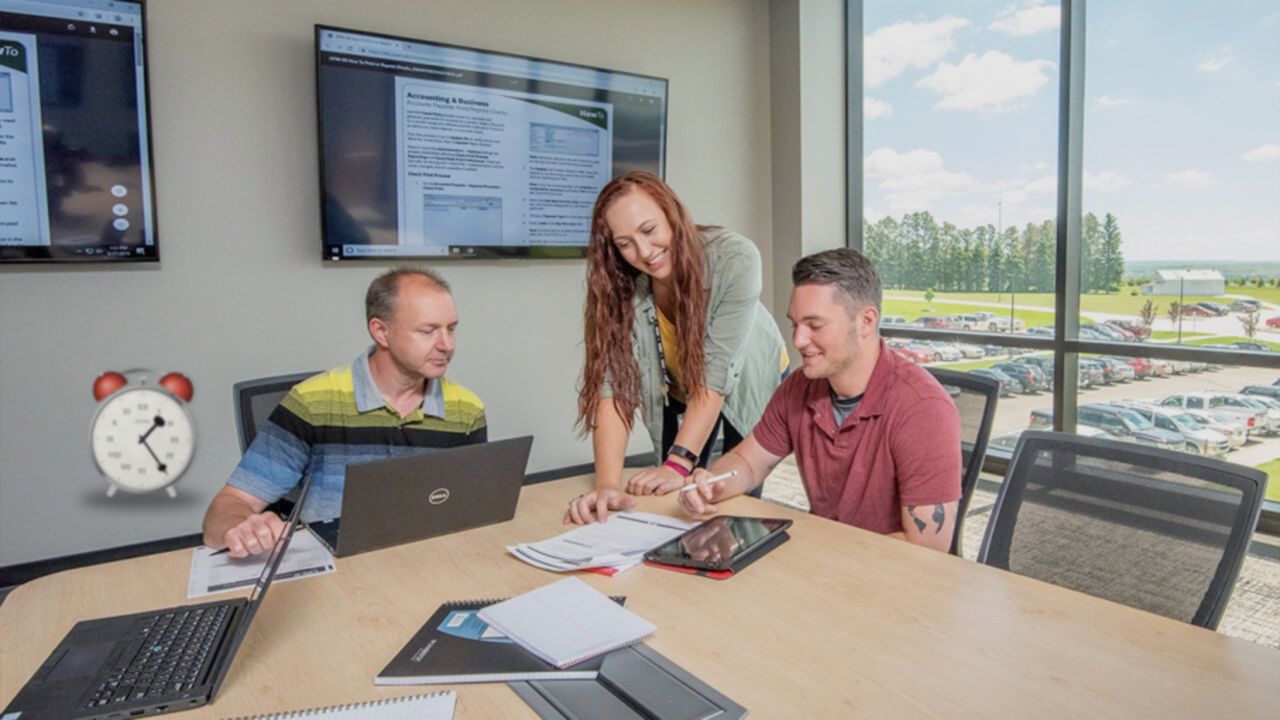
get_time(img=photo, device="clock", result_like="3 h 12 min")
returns 1 h 24 min
